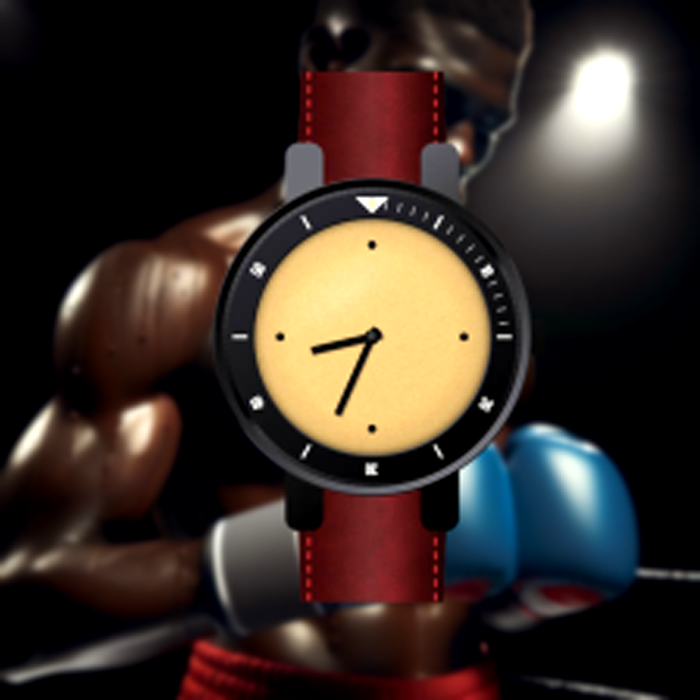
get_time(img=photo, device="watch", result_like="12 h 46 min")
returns 8 h 34 min
